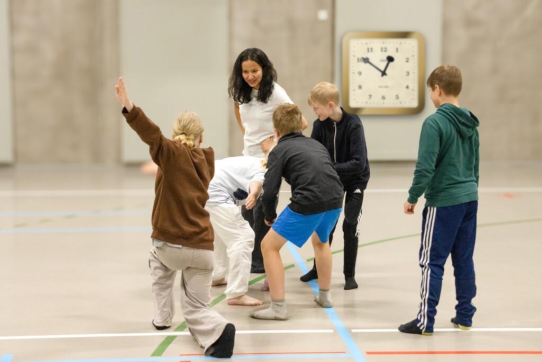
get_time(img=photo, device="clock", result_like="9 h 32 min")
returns 12 h 51 min
